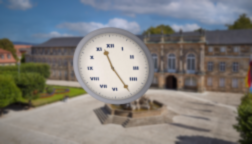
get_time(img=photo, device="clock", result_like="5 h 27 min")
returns 11 h 25 min
